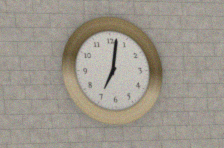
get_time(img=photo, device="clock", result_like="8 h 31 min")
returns 7 h 02 min
